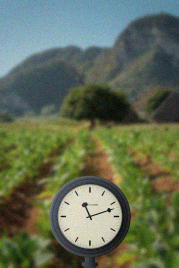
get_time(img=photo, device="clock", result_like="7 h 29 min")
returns 11 h 12 min
